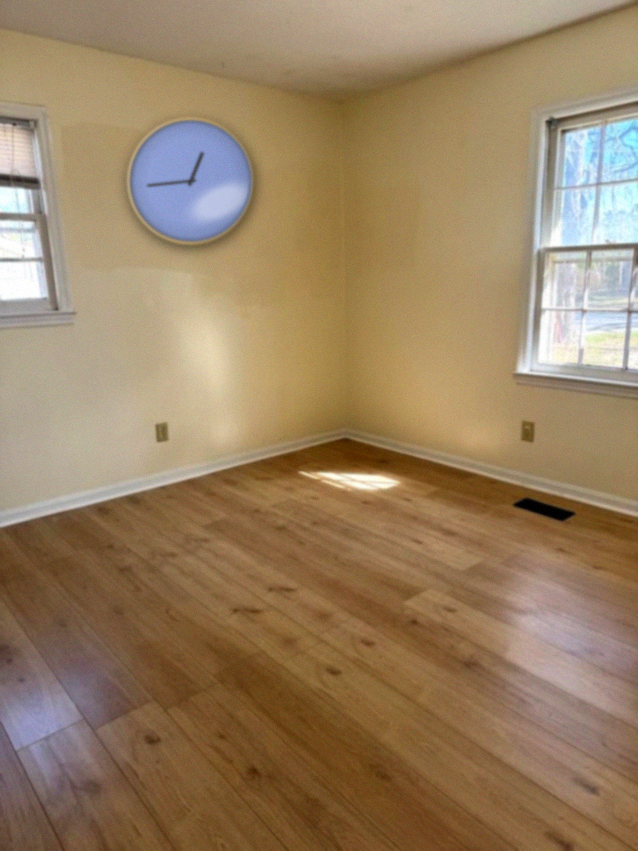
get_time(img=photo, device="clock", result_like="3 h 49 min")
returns 12 h 44 min
